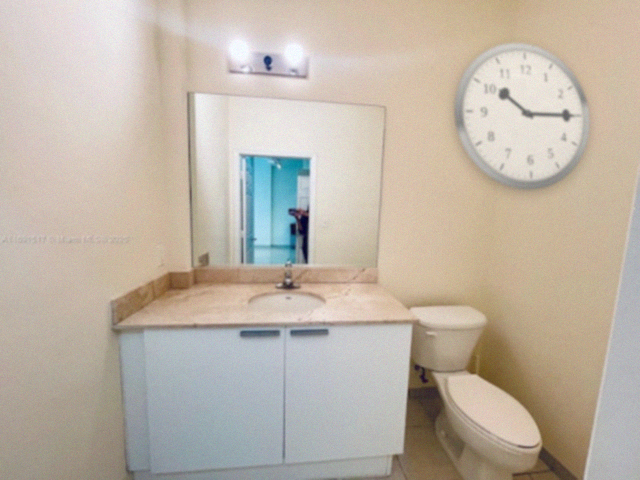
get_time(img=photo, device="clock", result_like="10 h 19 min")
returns 10 h 15 min
